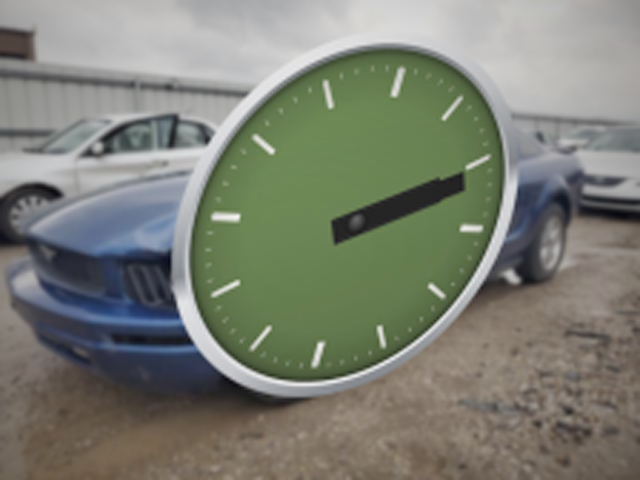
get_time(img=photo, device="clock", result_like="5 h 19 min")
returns 2 h 11 min
